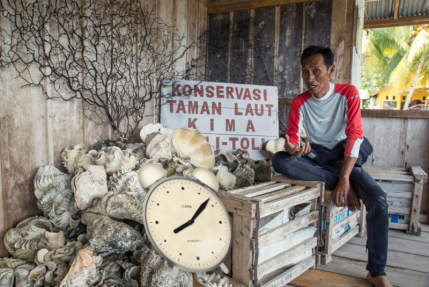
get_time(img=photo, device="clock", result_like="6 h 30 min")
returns 8 h 08 min
